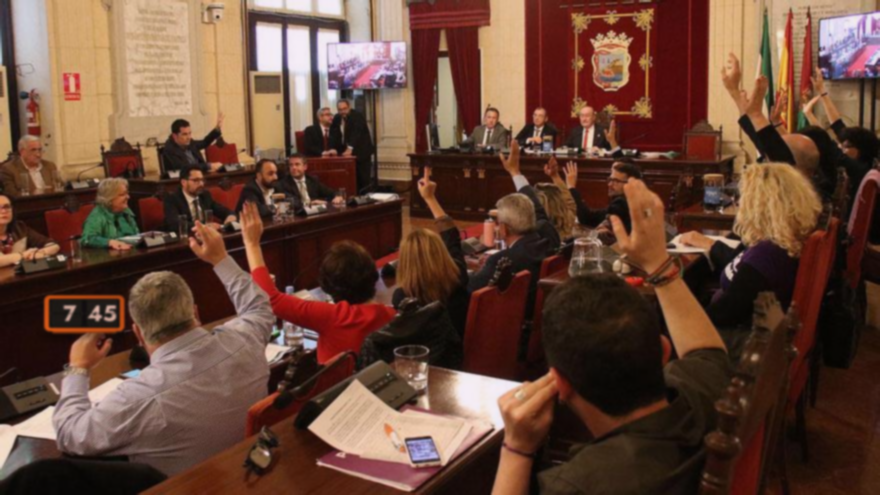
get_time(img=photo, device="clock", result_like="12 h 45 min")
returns 7 h 45 min
